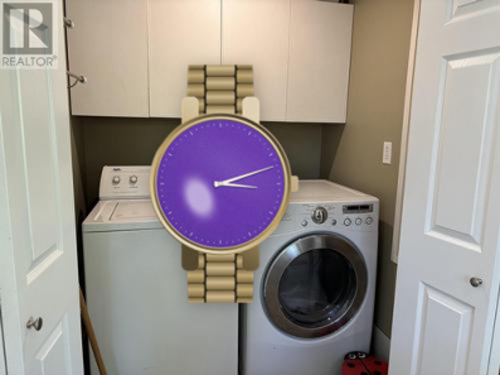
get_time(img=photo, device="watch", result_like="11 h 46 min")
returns 3 h 12 min
